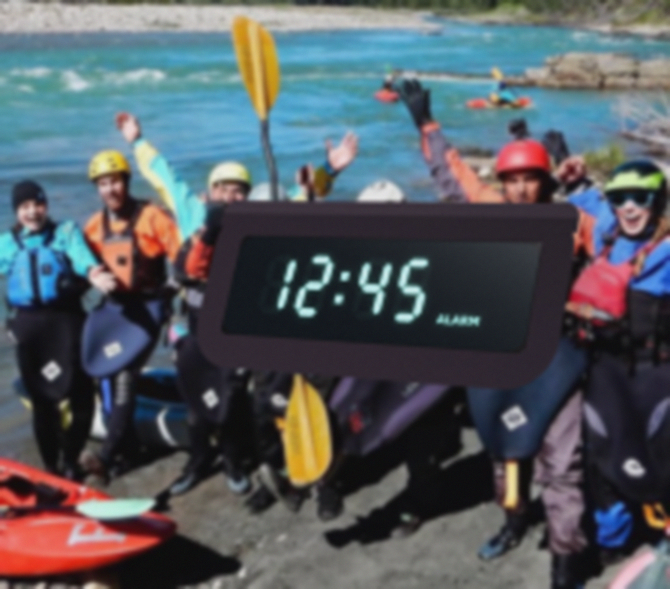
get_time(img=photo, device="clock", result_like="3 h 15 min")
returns 12 h 45 min
